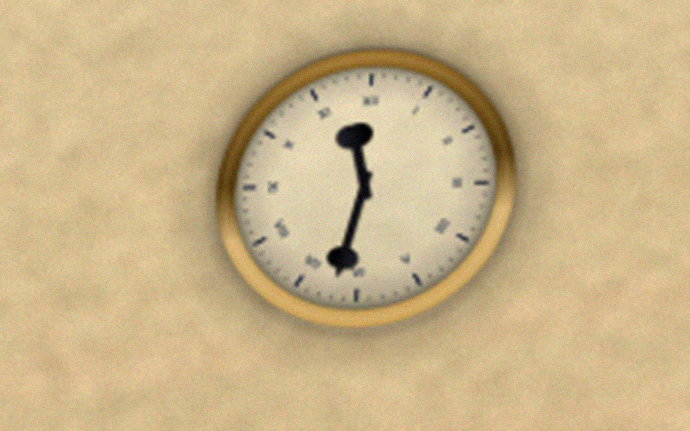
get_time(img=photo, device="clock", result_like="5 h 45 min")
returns 11 h 32 min
